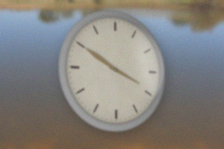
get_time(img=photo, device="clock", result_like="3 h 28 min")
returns 3 h 50 min
